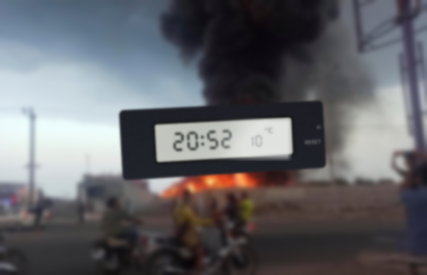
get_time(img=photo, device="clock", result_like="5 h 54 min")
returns 20 h 52 min
